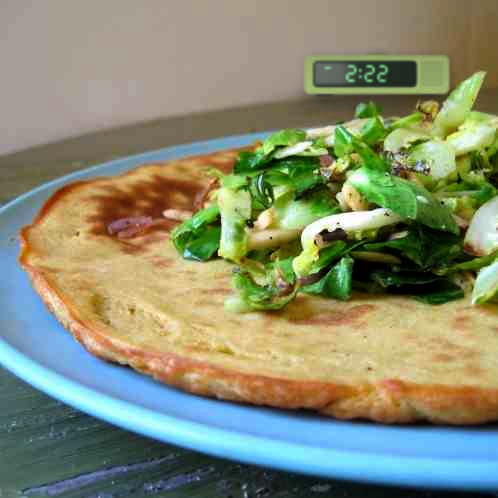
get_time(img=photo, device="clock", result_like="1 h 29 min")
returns 2 h 22 min
